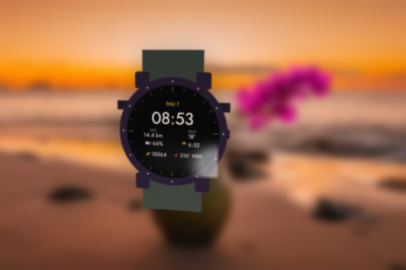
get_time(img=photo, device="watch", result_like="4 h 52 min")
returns 8 h 53 min
